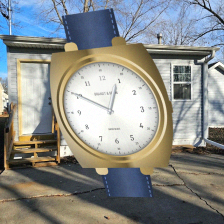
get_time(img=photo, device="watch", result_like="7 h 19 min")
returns 12 h 50 min
